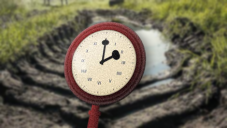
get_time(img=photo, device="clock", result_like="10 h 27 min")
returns 2 h 00 min
